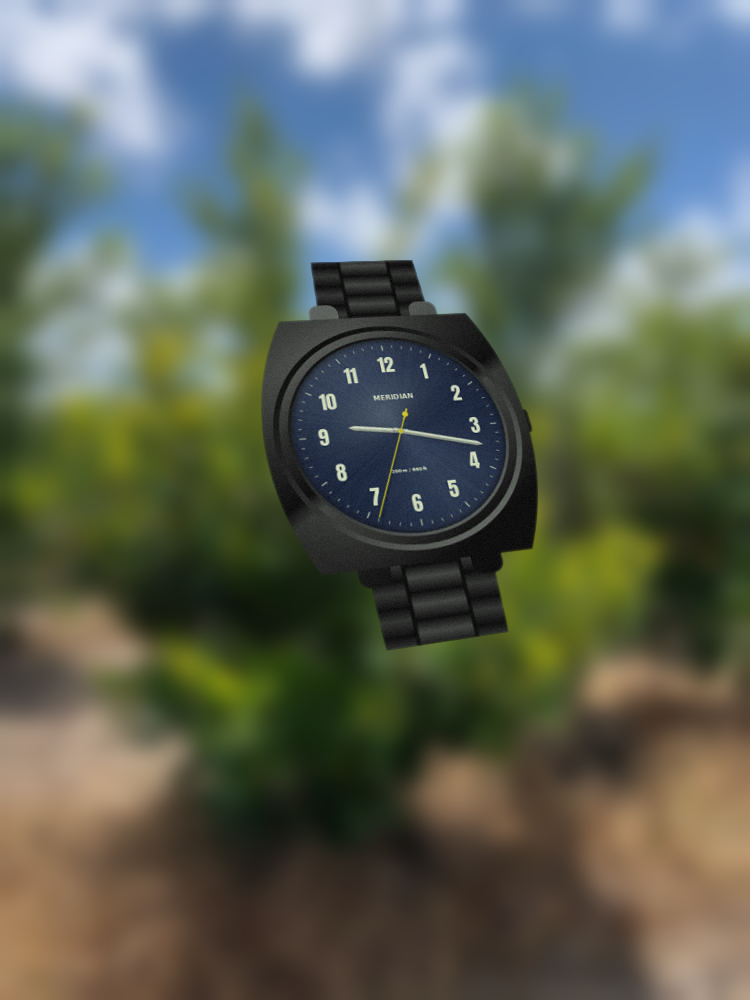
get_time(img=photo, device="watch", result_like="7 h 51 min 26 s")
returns 9 h 17 min 34 s
